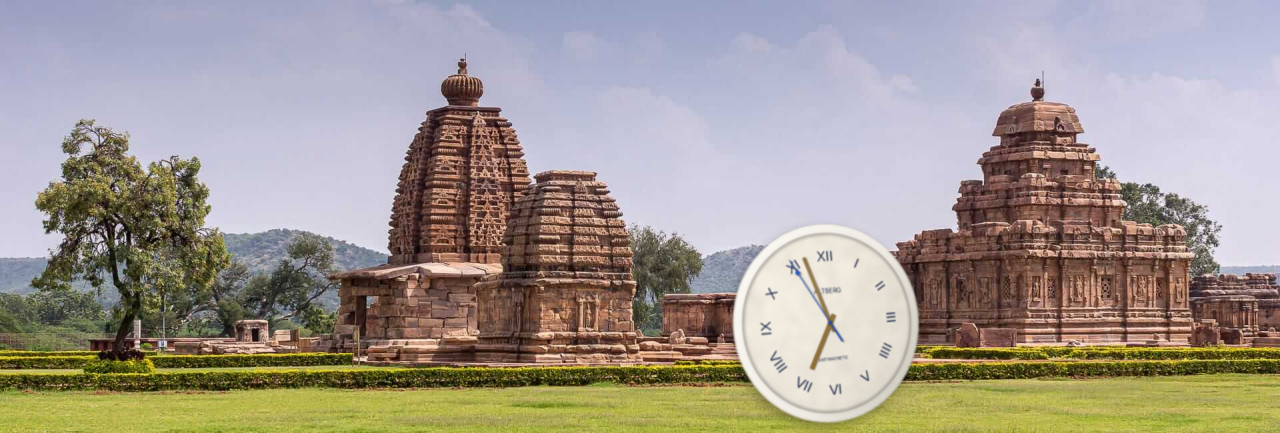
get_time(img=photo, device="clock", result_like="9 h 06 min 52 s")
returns 6 h 56 min 55 s
